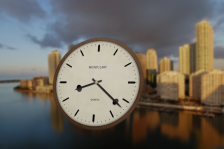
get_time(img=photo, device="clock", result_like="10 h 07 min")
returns 8 h 22 min
